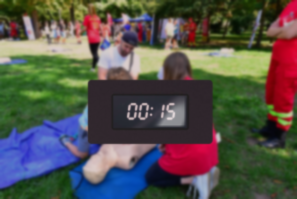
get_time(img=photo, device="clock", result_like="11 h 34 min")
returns 0 h 15 min
